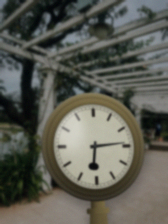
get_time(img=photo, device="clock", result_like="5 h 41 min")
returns 6 h 14 min
